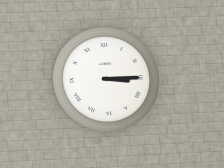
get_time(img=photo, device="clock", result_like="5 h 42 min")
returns 3 h 15 min
